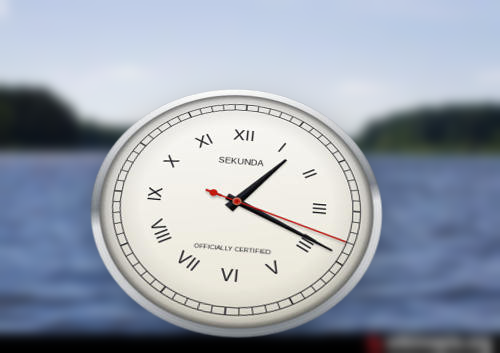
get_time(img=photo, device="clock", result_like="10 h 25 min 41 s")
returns 1 h 19 min 18 s
